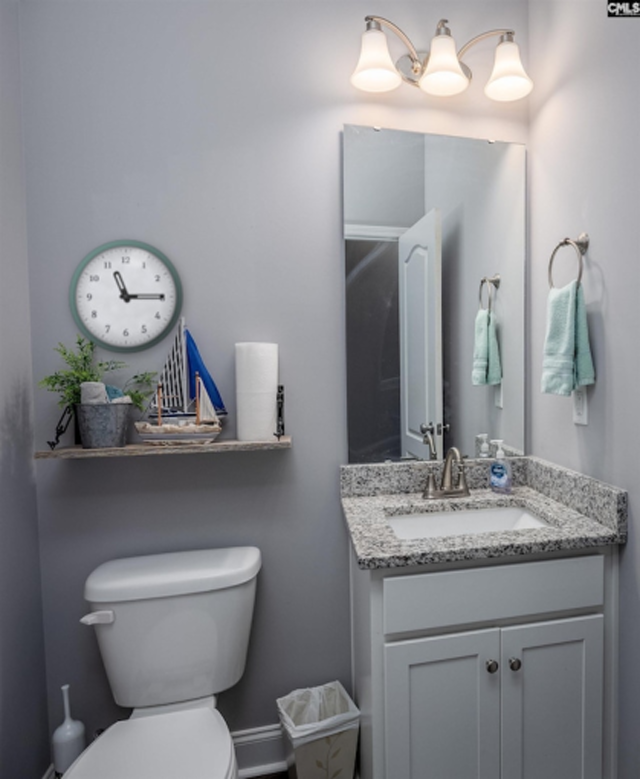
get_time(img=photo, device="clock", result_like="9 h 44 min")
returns 11 h 15 min
